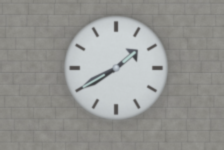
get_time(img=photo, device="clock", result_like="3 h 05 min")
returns 1 h 40 min
